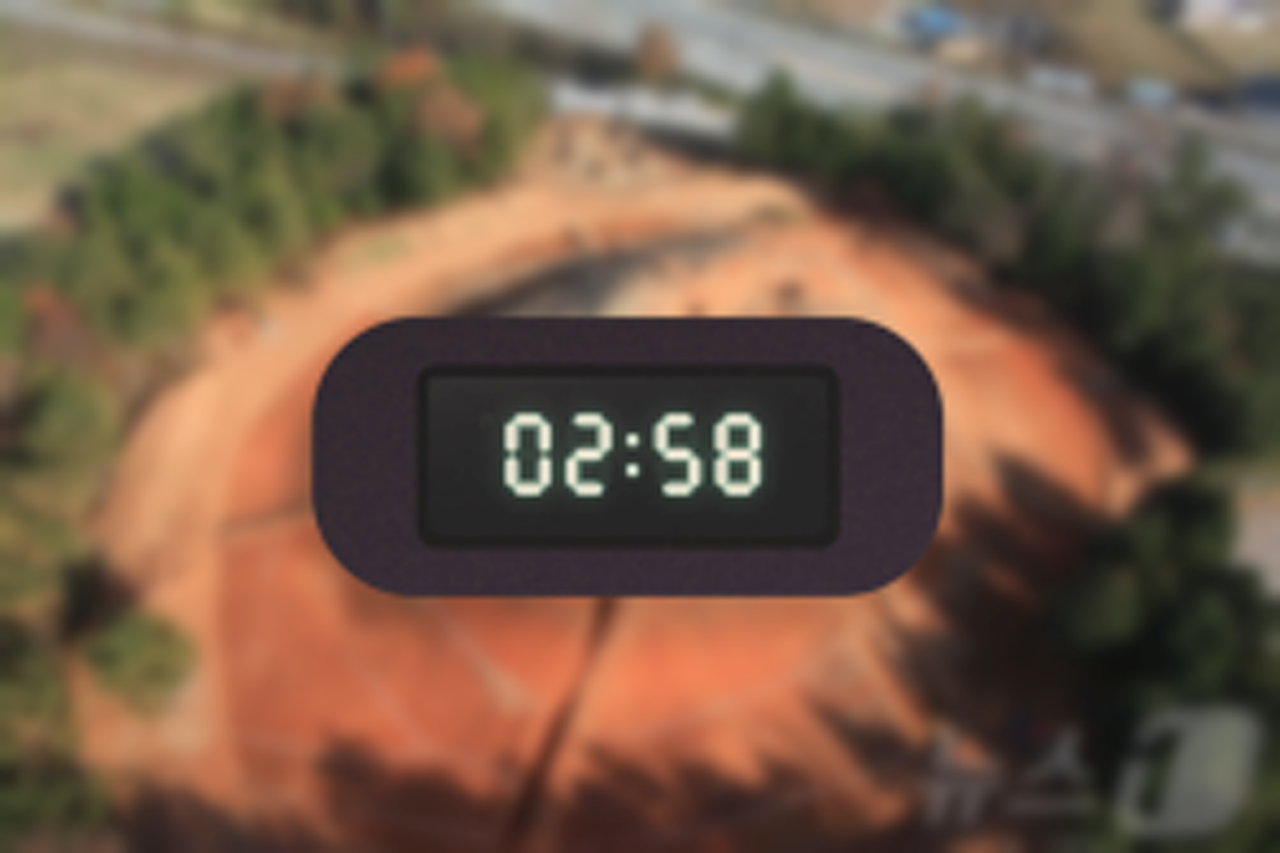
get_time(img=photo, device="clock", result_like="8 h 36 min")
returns 2 h 58 min
